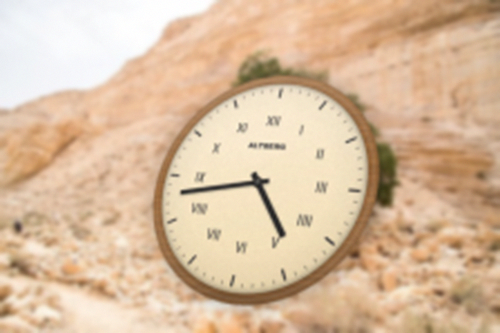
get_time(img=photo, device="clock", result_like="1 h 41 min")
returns 4 h 43 min
